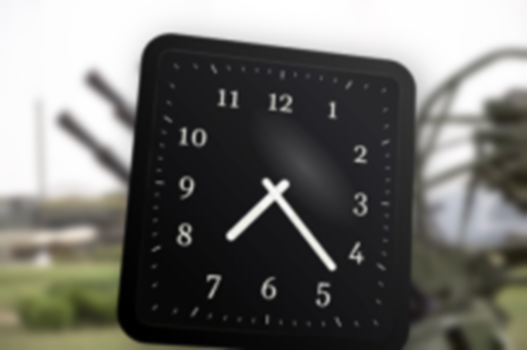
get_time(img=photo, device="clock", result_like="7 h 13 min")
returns 7 h 23 min
